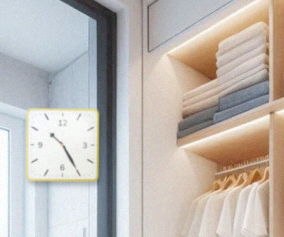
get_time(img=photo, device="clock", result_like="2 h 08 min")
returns 10 h 25 min
